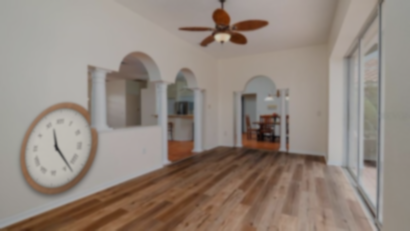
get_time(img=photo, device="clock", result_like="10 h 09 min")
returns 11 h 23 min
